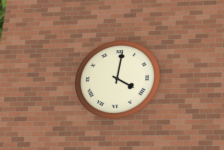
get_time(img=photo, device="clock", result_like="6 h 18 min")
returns 4 h 01 min
